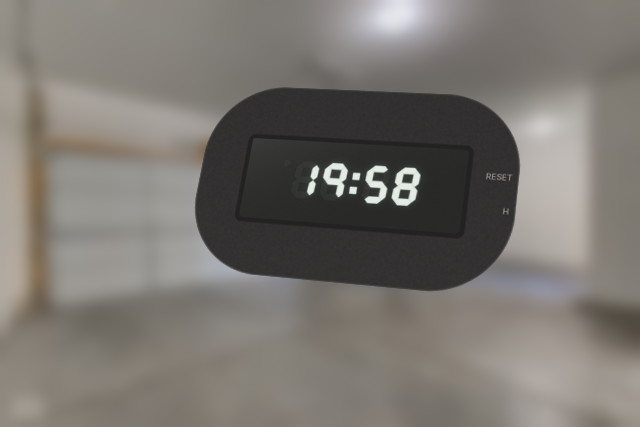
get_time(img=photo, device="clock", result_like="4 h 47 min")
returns 19 h 58 min
